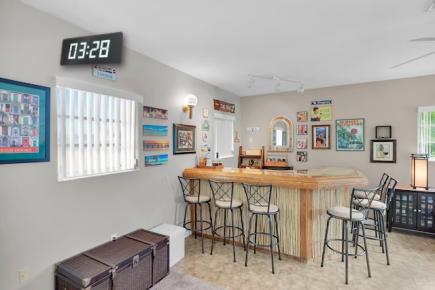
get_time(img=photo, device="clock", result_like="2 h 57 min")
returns 3 h 28 min
